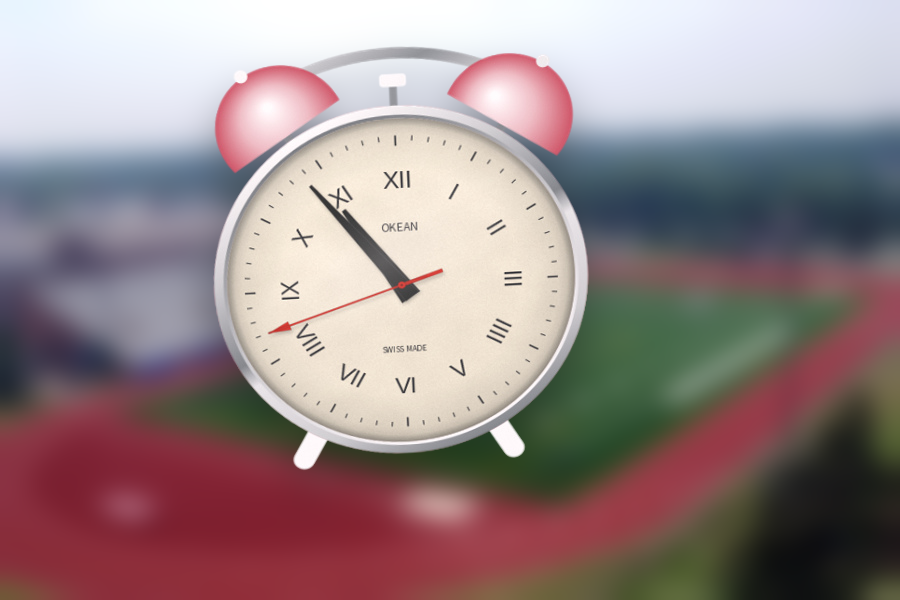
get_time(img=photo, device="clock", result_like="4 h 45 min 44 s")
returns 10 h 53 min 42 s
